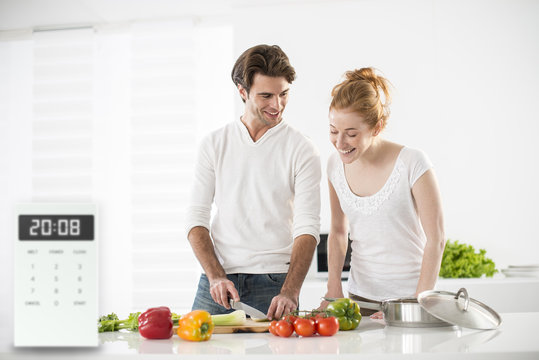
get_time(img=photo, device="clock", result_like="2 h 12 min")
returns 20 h 08 min
